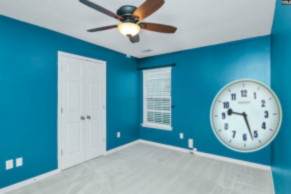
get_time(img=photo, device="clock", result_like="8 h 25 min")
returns 9 h 27 min
